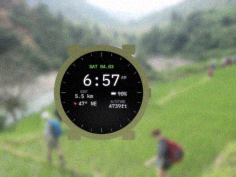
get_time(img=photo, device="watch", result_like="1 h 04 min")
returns 6 h 57 min
